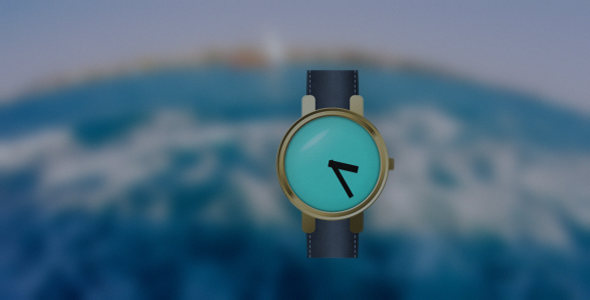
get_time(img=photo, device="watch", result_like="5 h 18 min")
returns 3 h 25 min
